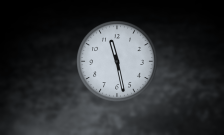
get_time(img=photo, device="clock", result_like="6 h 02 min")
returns 11 h 28 min
